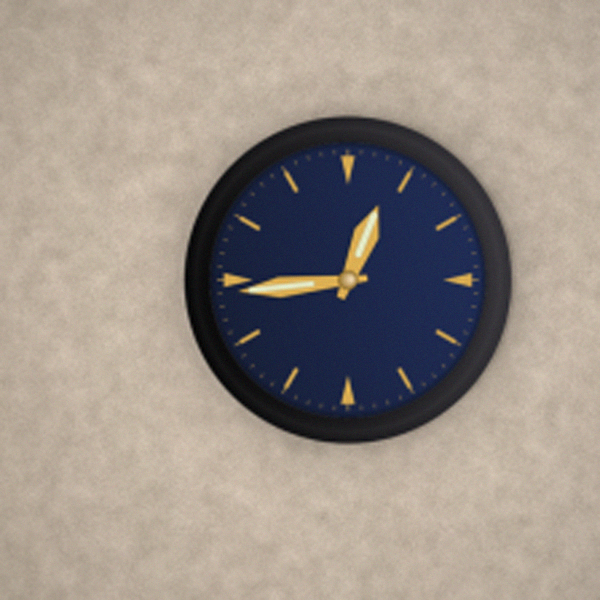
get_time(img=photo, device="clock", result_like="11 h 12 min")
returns 12 h 44 min
